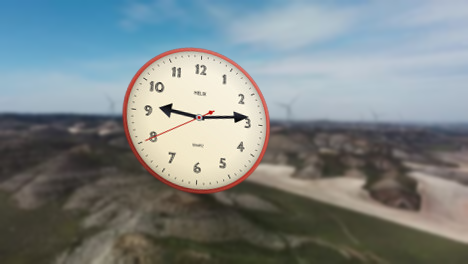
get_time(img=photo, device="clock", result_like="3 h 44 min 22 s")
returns 9 h 13 min 40 s
